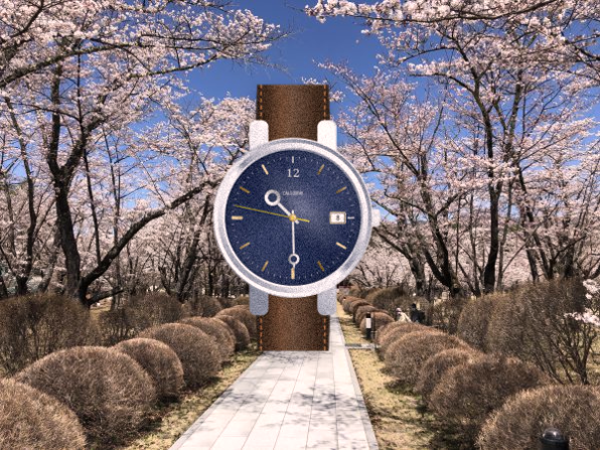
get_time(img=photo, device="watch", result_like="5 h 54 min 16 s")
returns 10 h 29 min 47 s
